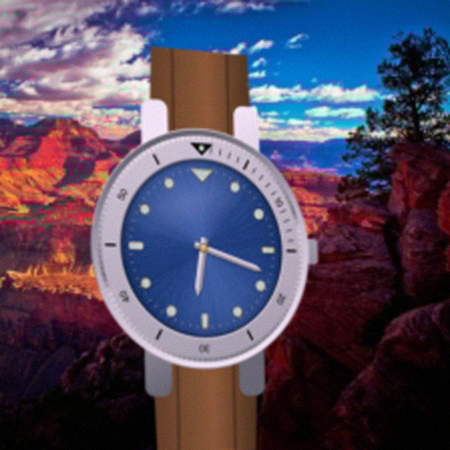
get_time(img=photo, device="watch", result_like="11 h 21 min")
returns 6 h 18 min
